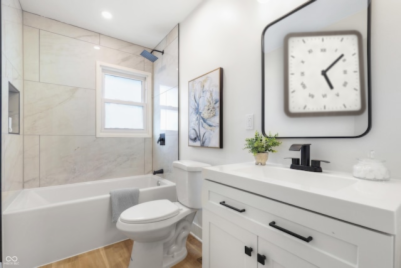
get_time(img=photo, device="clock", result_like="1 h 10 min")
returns 5 h 08 min
